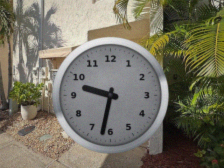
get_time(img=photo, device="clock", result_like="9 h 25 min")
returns 9 h 32 min
